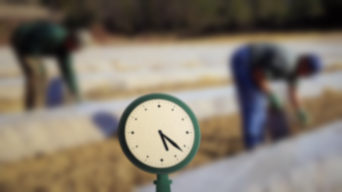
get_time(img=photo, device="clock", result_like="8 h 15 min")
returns 5 h 22 min
